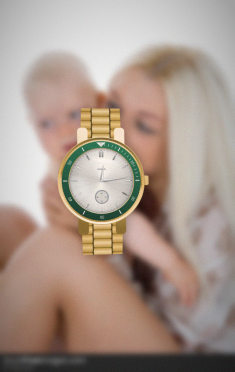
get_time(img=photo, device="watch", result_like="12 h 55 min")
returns 12 h 14 min
